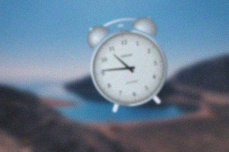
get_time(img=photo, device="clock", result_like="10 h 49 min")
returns 10 h 46 min
